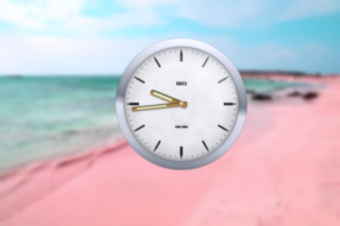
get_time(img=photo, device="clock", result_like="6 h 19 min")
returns 9 h 44 min
